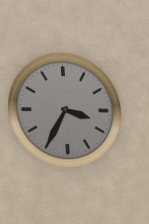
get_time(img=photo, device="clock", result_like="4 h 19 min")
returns 3 h 35 min
